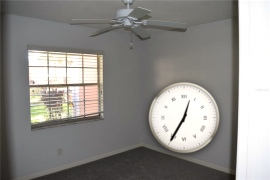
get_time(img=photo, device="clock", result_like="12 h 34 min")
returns 12 h 35 min
